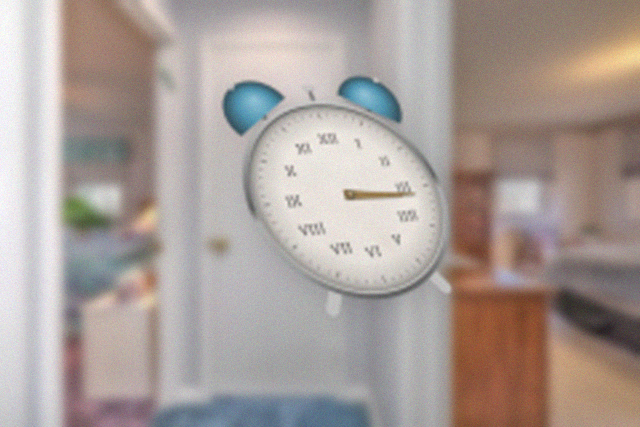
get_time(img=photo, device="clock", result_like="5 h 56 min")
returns 3 h 16 min
